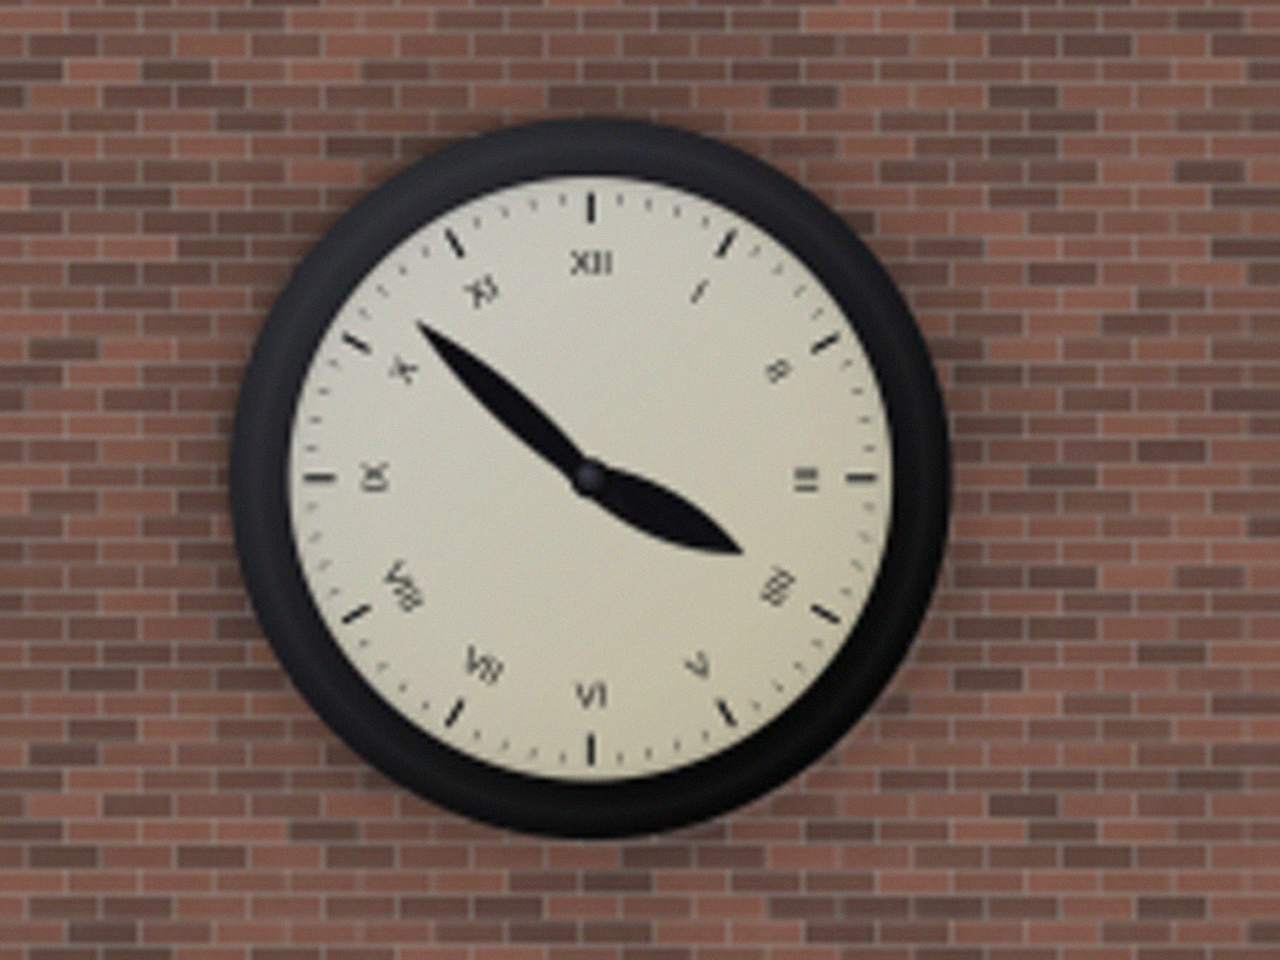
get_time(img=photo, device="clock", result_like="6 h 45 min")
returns 3 h 52 min
